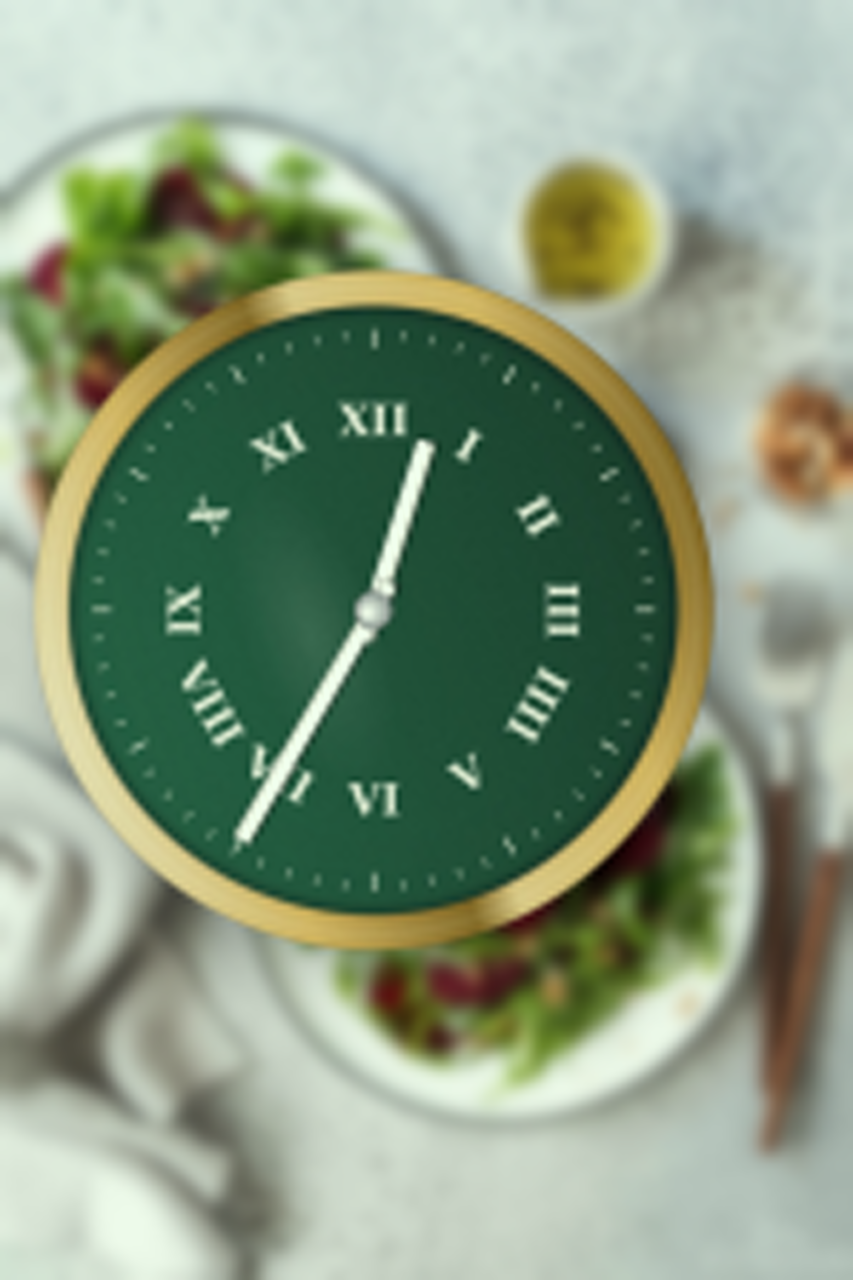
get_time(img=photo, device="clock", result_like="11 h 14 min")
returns 12 h 35 min
